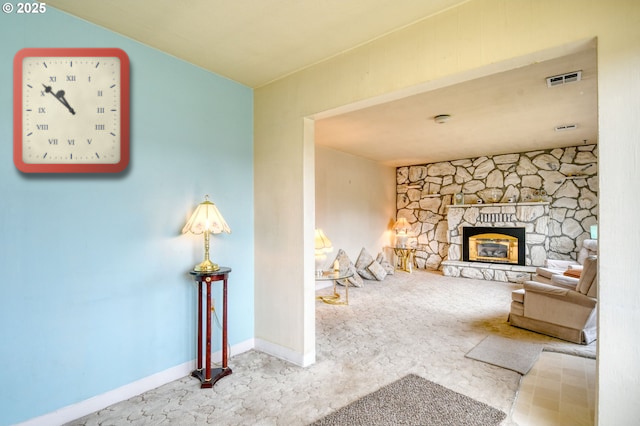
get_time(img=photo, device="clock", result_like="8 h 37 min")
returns 10 h 52 min
